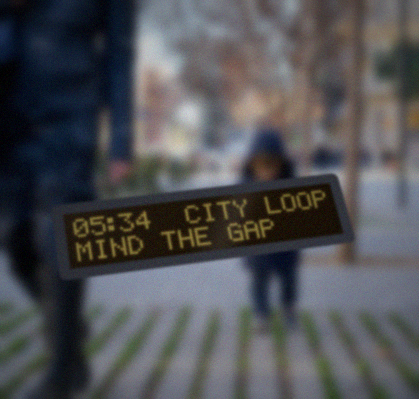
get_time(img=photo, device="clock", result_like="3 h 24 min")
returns 5 h 34 min
